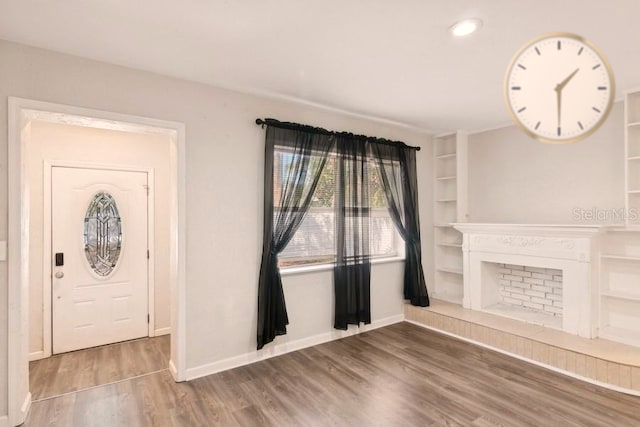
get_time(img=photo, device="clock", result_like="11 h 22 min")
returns 1 h 30 min
